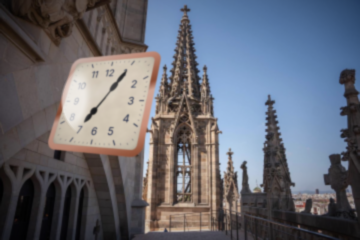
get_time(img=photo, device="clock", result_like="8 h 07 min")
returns 7 h 05 min
